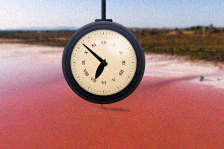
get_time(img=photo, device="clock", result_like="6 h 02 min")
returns 6 h 52 min
